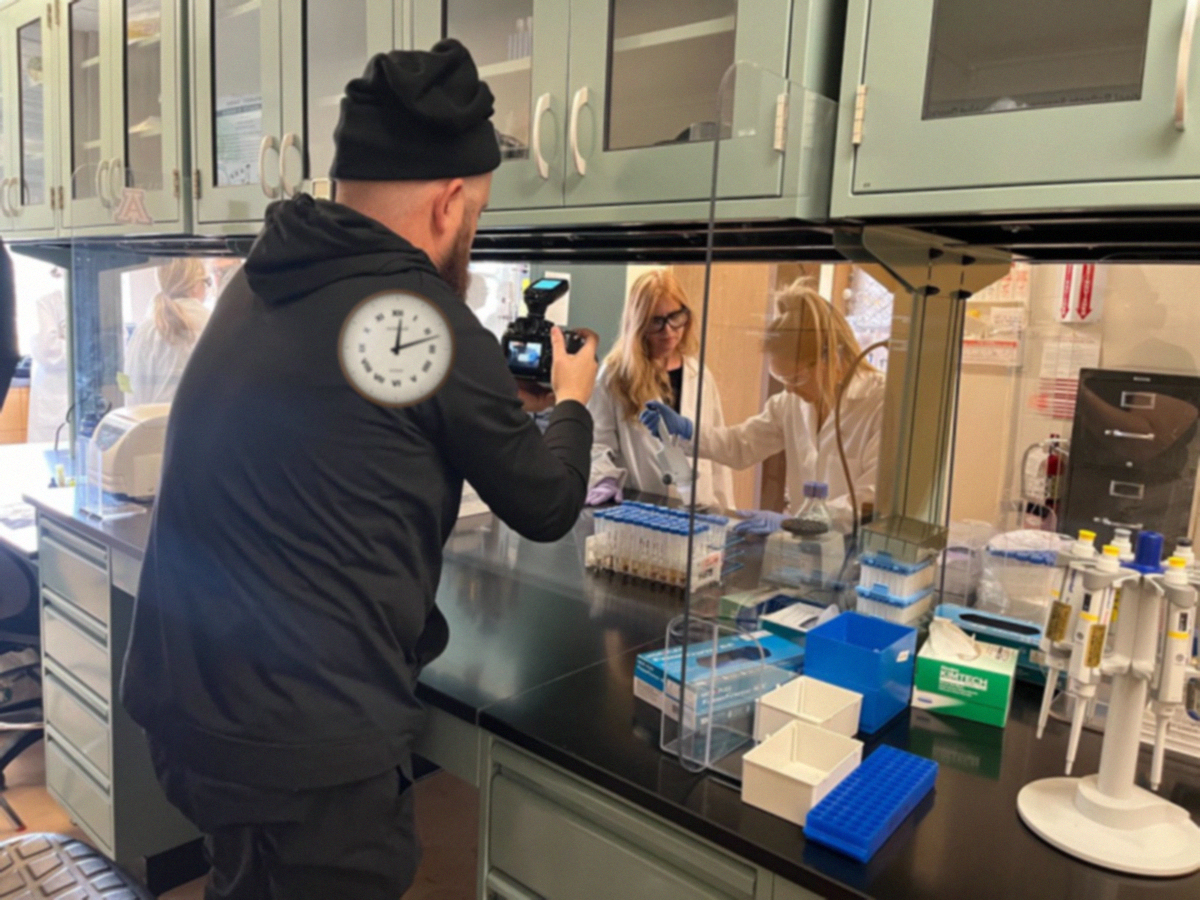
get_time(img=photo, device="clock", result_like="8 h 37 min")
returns 12 h 12 min
